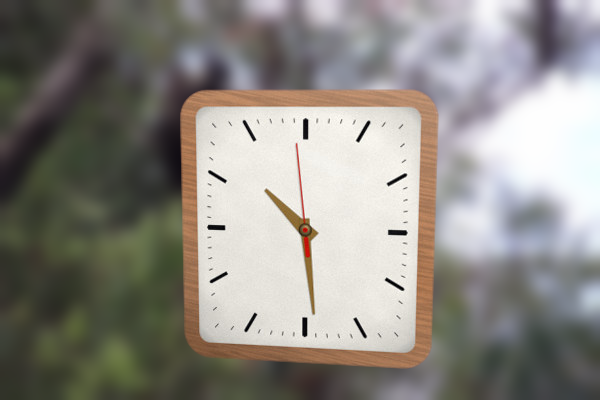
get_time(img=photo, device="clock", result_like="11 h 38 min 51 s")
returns 10 h 28 min 59 s
